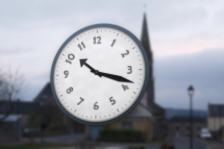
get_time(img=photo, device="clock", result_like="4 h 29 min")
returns 10 h 18 min
